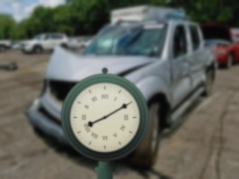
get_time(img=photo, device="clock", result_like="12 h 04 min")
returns 8 h 10 min
